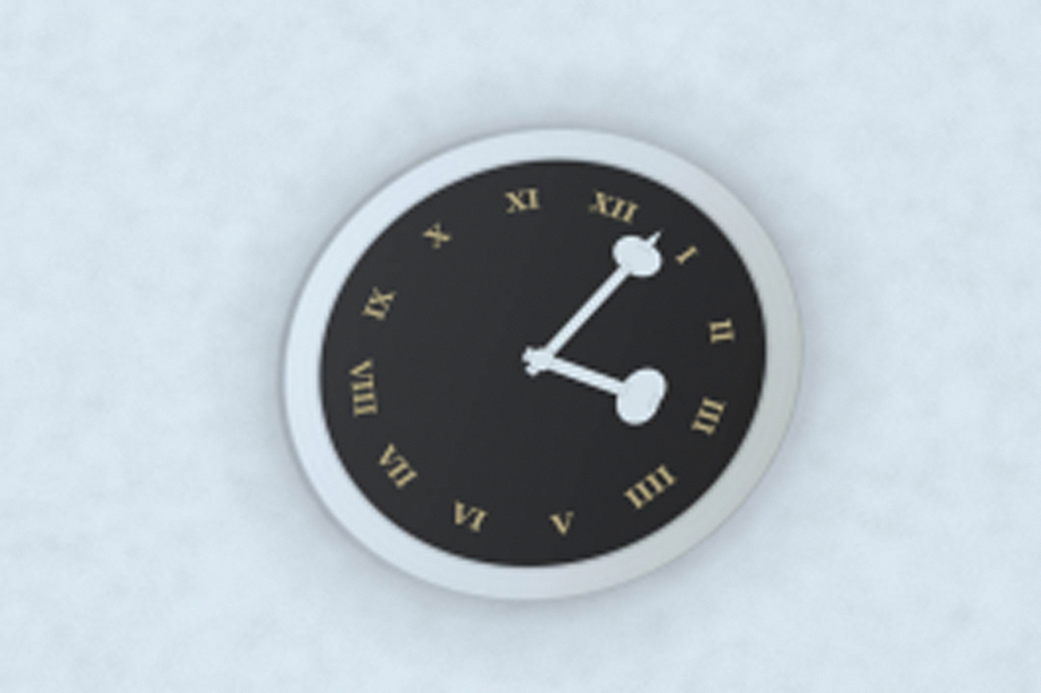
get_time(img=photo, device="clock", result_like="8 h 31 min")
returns 3 h 03 min
